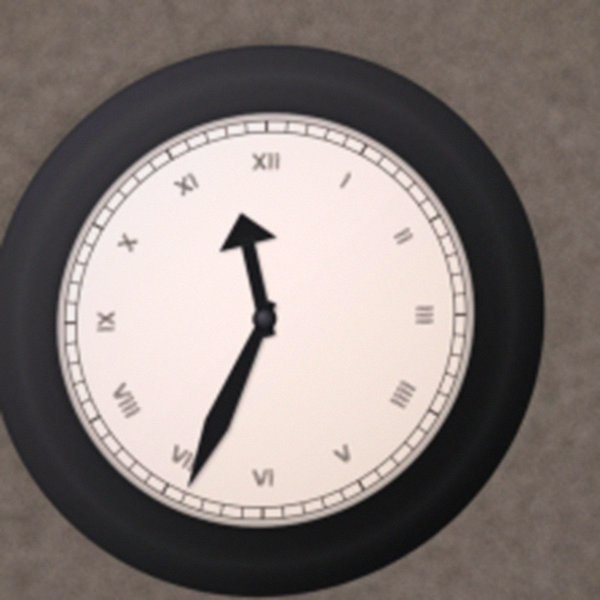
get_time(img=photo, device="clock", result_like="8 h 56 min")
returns 11 h 34 min
